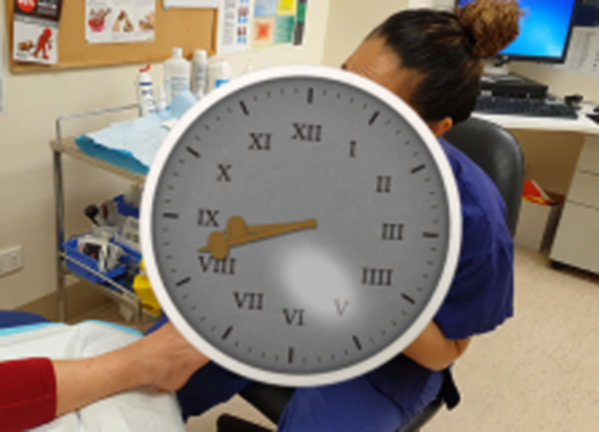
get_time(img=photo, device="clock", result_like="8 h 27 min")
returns 8 h 42 min
